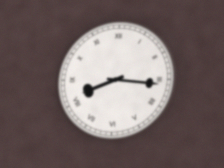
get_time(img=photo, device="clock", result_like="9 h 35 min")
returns 8 h 16 min
